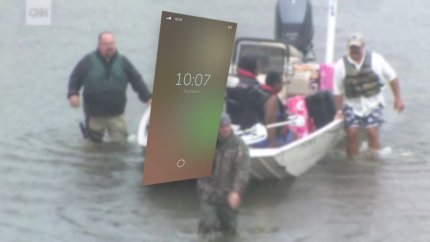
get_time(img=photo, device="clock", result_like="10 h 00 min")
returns 10 h 07 min
